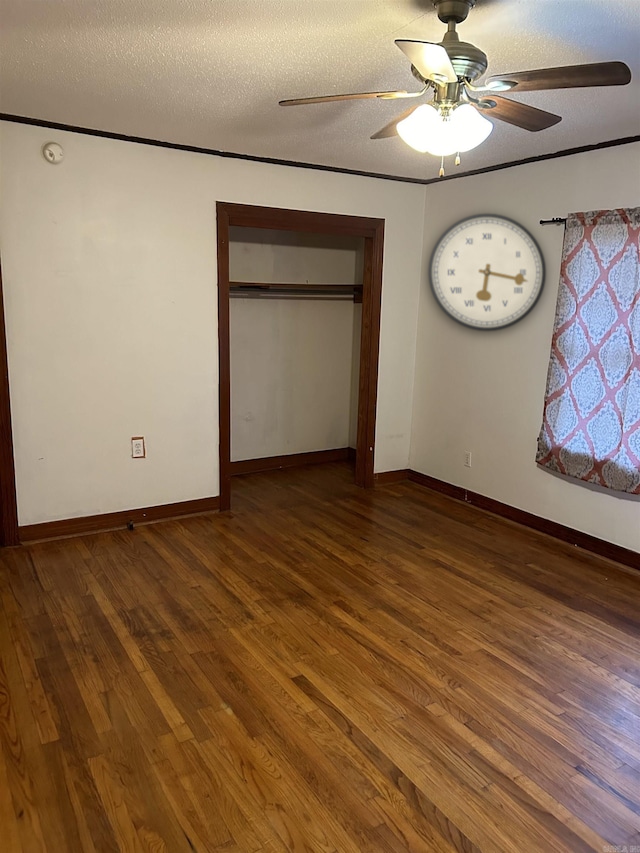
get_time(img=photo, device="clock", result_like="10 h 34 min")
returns 6 h 17 min
